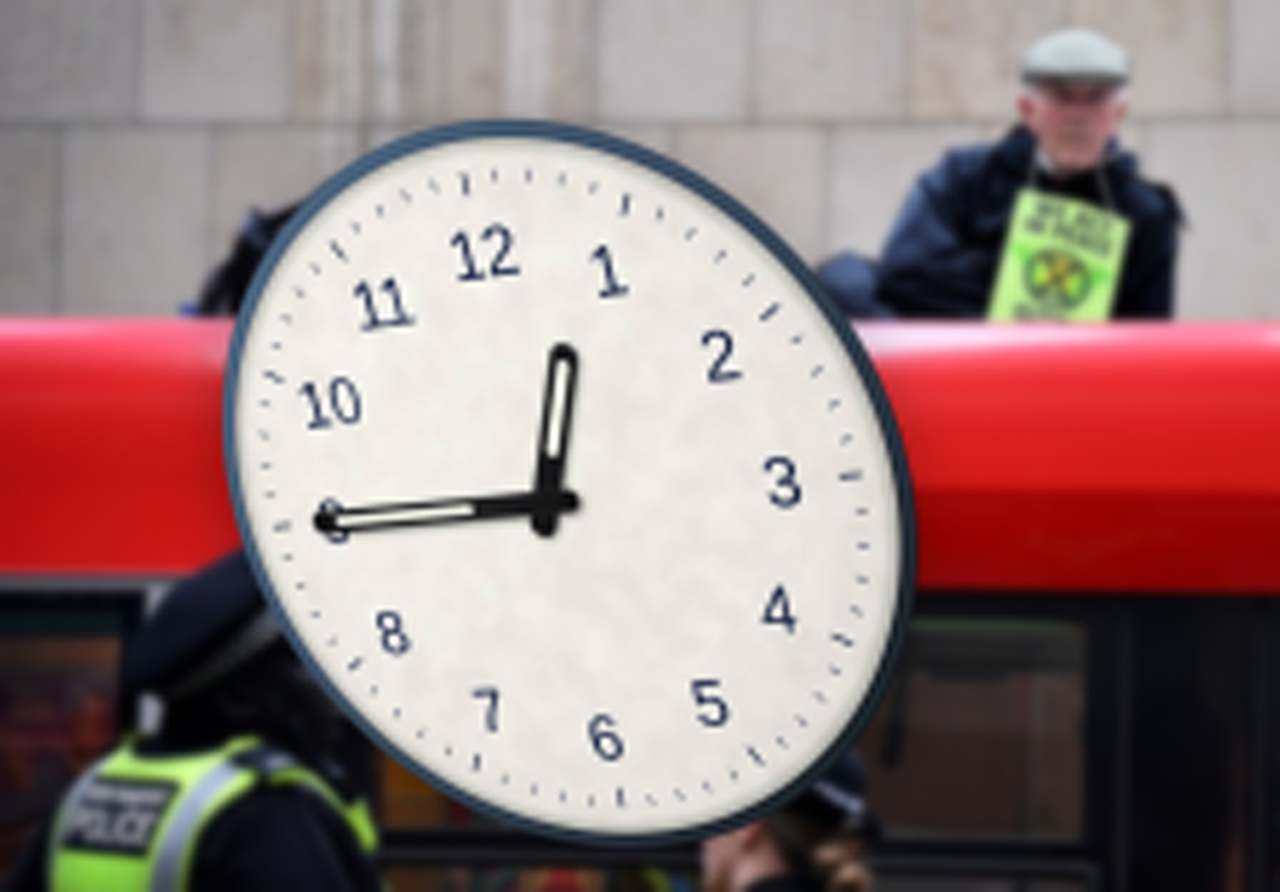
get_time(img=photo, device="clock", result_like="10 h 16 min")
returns 12 h 45 min
